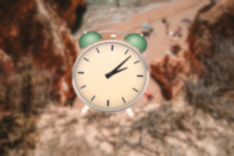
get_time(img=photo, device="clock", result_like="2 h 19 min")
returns 2 h 07 min
